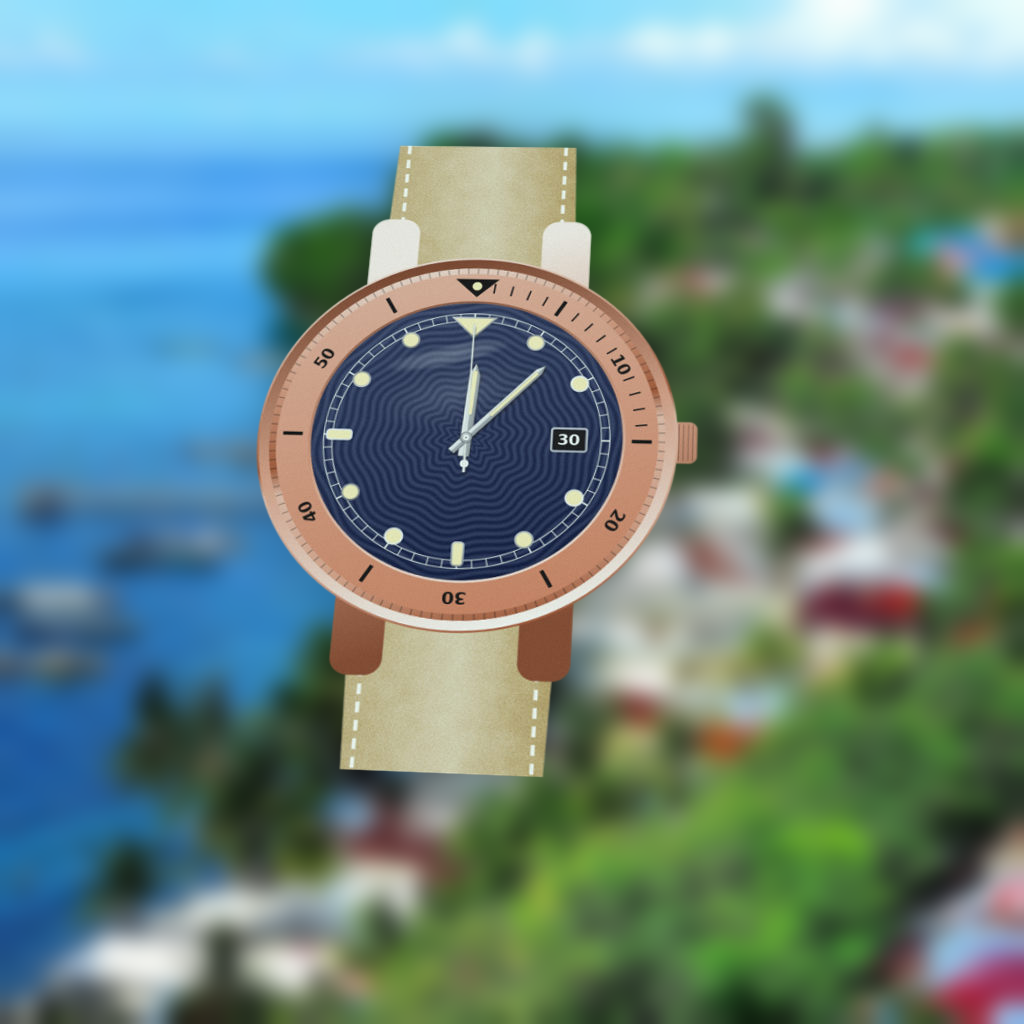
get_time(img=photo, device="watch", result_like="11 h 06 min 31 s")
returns 12 h 07 min 00 s
